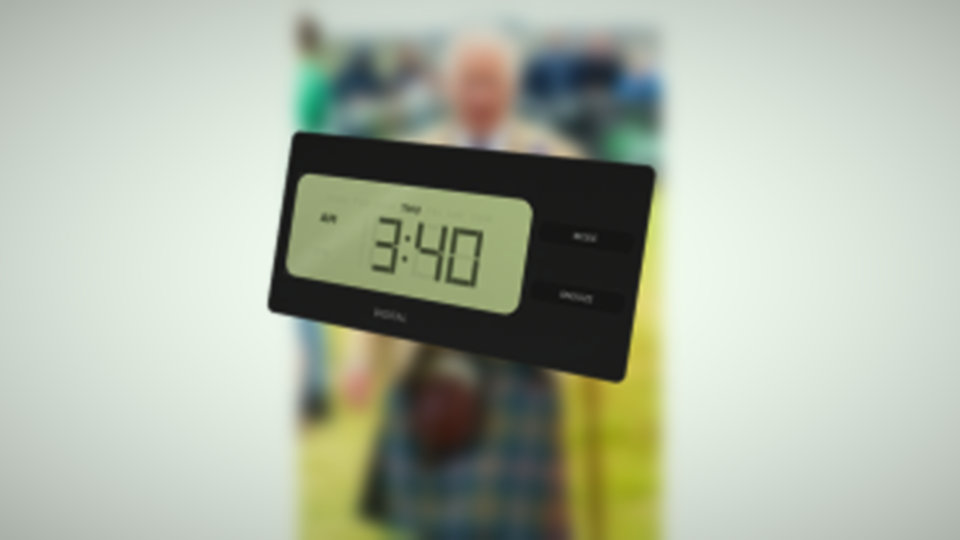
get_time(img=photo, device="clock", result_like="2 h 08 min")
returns 3 h 40 min
